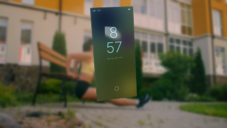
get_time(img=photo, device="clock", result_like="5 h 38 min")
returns 8 h 57 min
